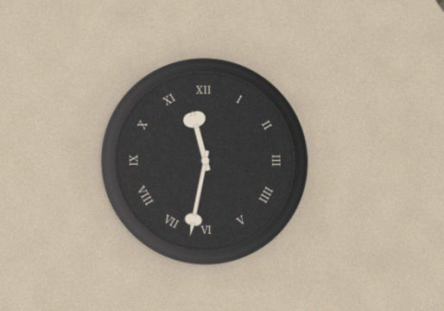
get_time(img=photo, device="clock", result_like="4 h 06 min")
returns 11 h 32 min
